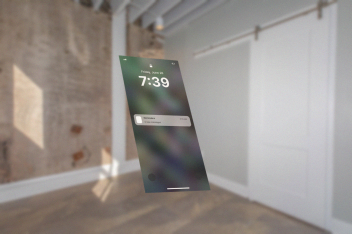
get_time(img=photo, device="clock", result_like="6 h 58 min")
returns 7 h 39 min
